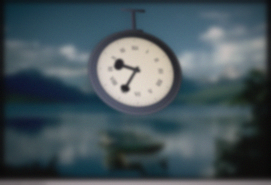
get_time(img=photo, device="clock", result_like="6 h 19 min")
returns 9 h 35 min
